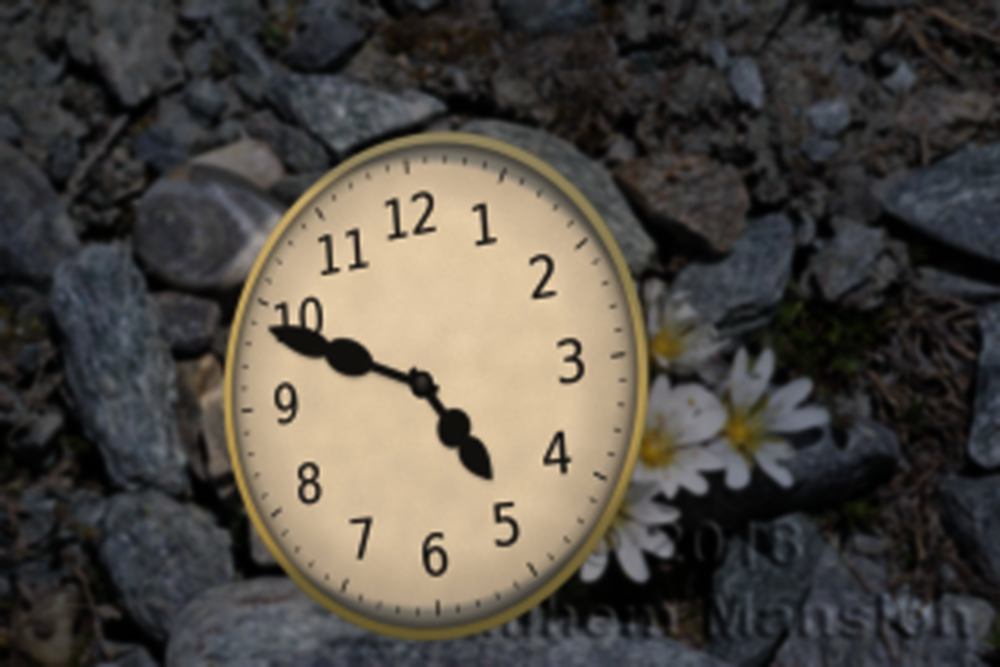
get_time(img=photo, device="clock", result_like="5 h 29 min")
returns 4 h 49 min
